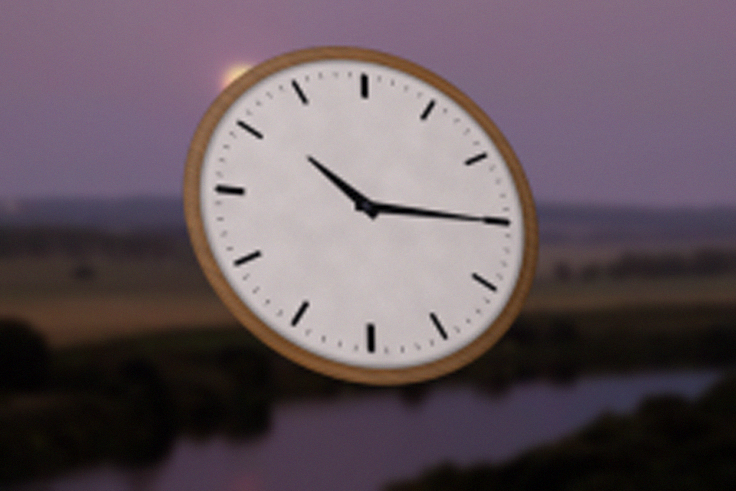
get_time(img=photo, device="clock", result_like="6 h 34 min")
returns 10 h 15 min
